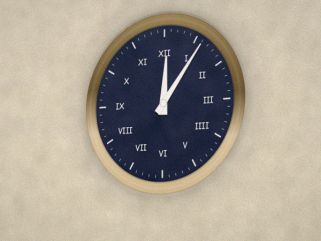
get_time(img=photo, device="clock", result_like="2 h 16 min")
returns 12 h 06 min
